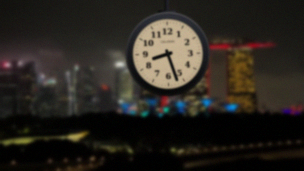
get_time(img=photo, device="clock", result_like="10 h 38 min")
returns 8 h 27 min
